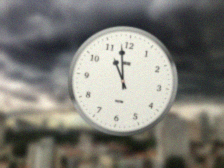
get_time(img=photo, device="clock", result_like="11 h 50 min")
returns 10 h 58 min
